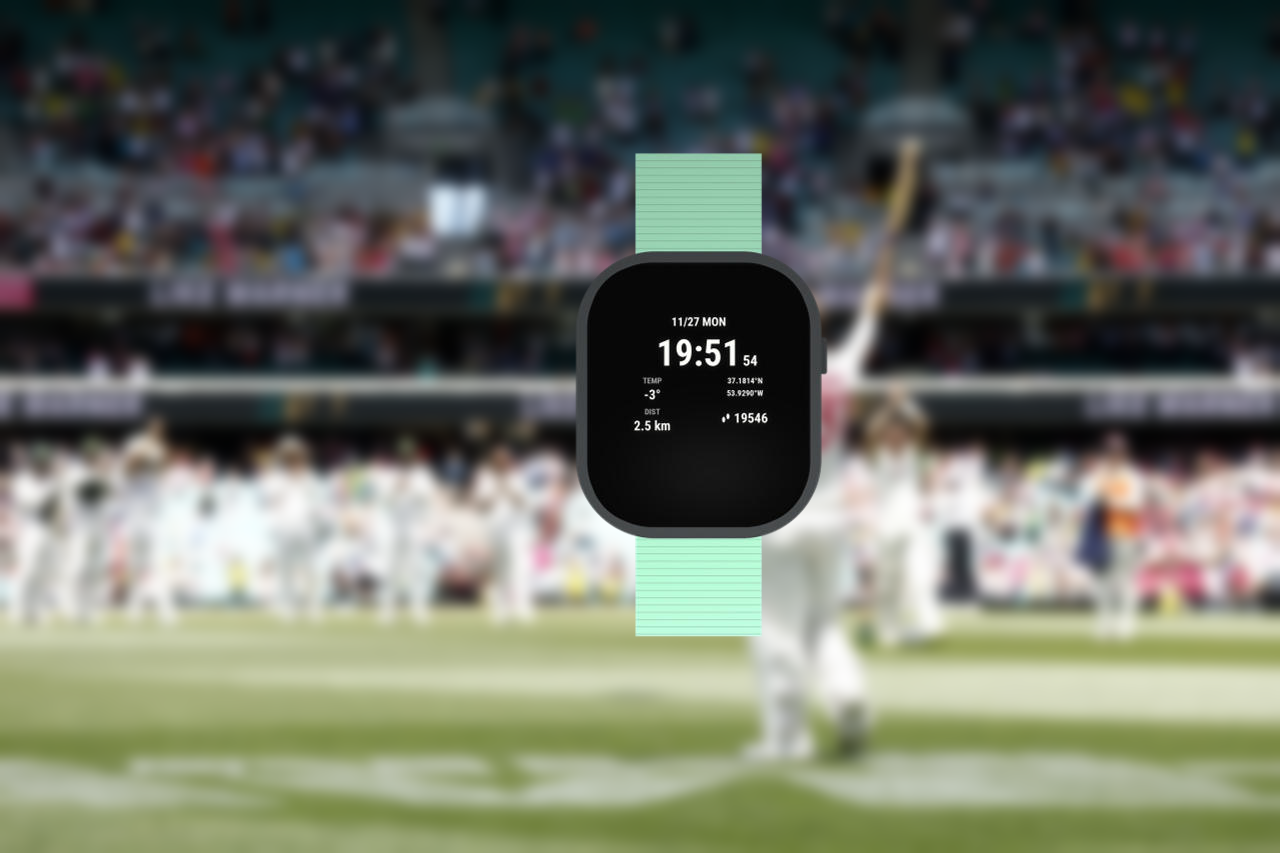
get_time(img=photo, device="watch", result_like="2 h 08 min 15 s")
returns 19 h 51 min 54 s
